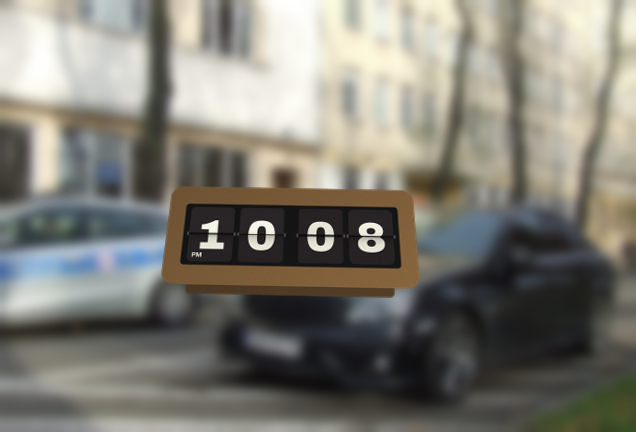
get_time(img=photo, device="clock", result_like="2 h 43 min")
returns 10 h 08 min
